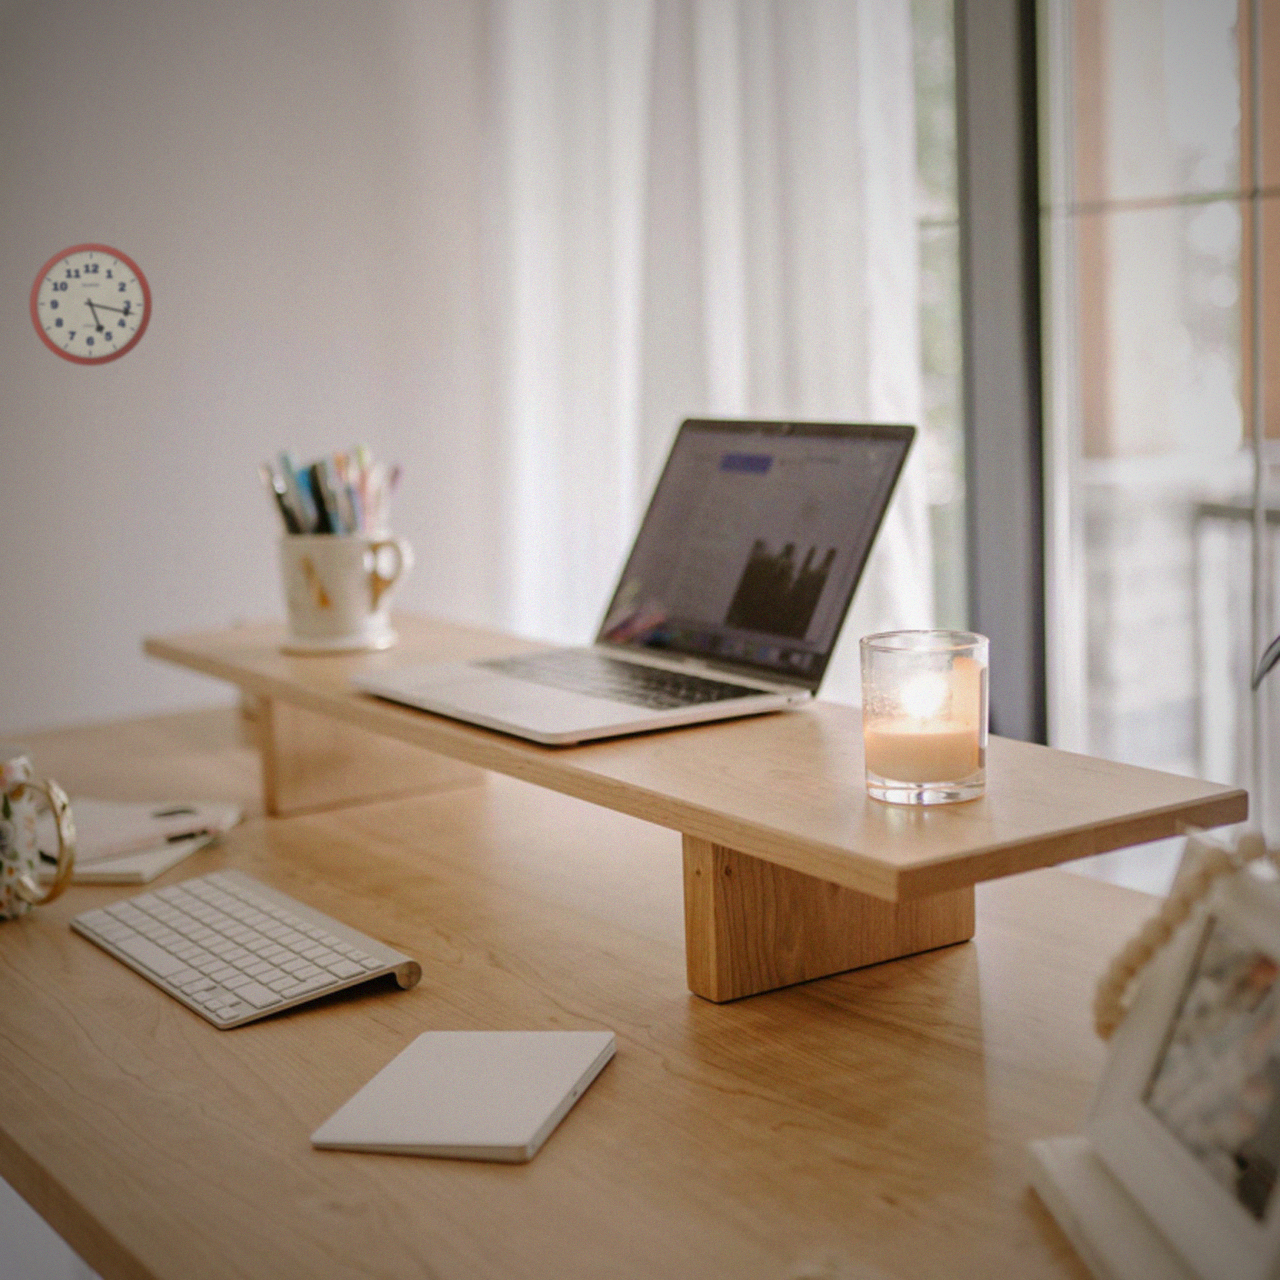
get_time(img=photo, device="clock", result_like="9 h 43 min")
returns 5 h 17 min
